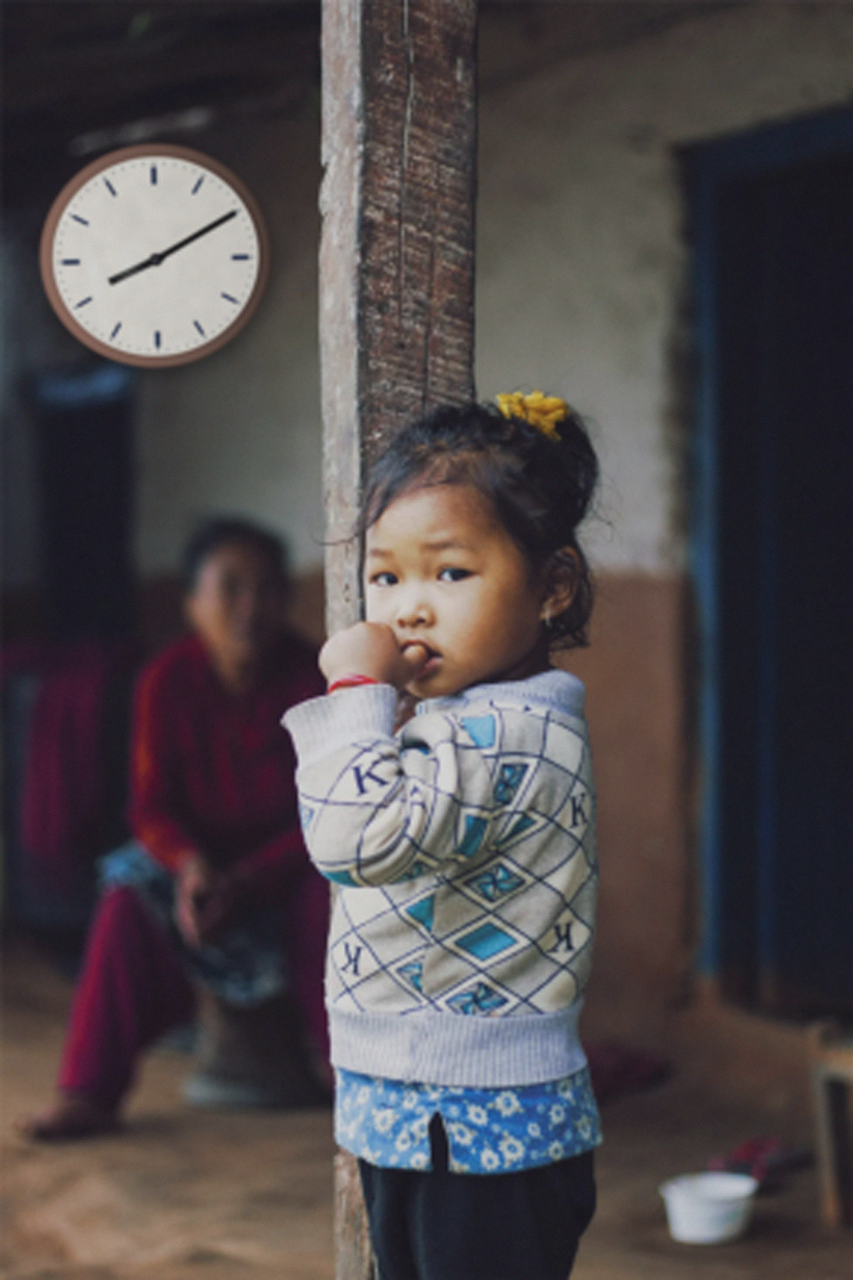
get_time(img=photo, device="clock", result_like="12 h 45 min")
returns 8 h 10 min
